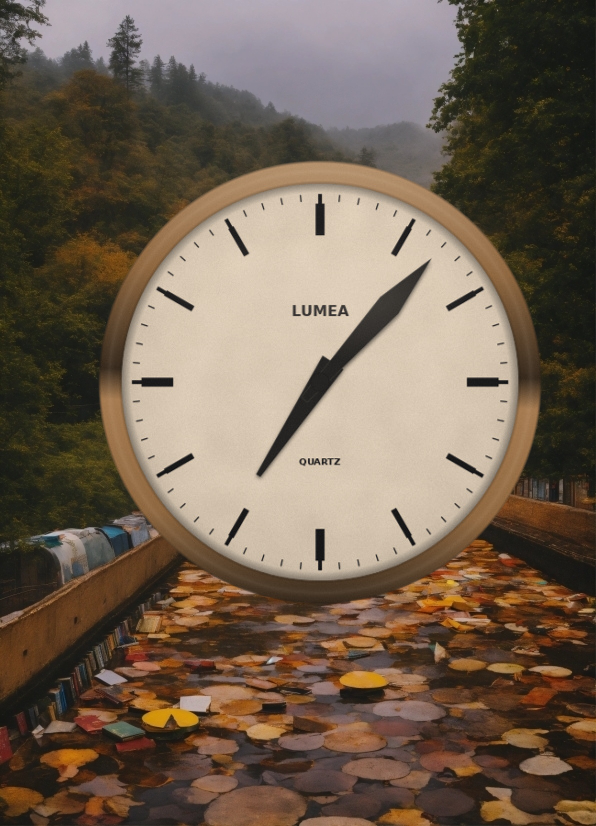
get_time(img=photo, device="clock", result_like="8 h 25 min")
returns 7 h 07 min
